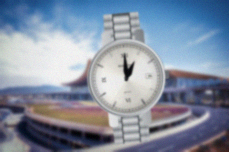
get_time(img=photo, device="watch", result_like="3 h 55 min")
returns 1 h 00 min
